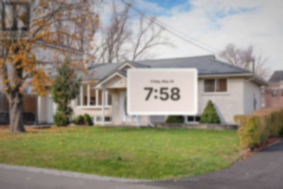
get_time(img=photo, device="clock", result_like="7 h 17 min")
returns 7 h 58 min
